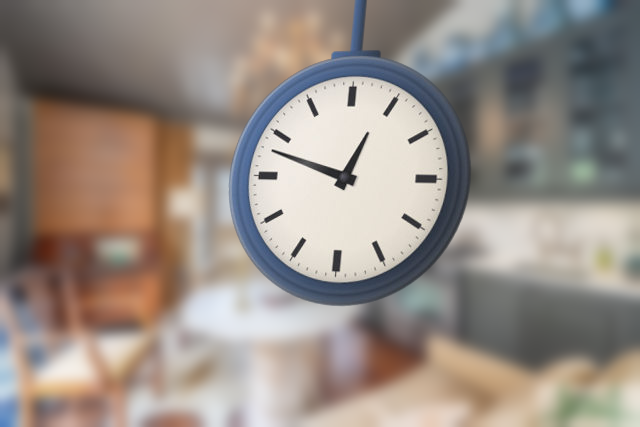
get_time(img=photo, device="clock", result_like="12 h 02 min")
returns 12 h 48 min
